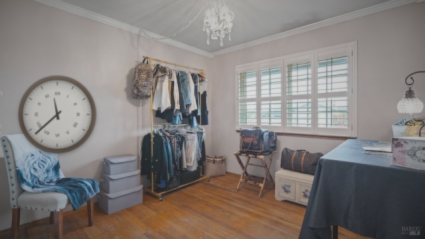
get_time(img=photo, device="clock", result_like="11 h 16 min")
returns 11 h 38 min
